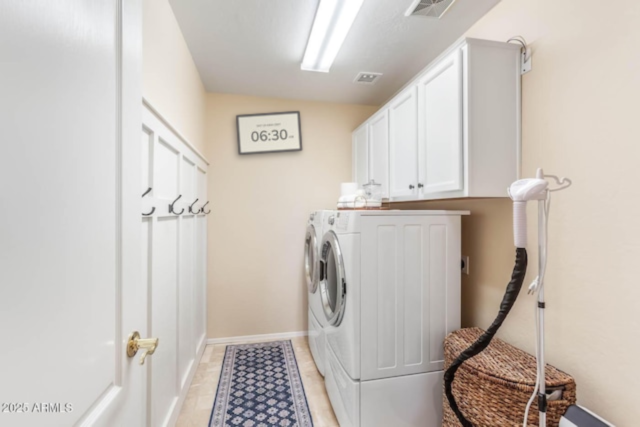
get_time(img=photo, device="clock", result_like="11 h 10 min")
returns 6 h 30 min
